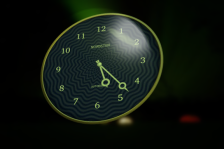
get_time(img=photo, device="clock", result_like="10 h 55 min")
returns 5 h 23 min
